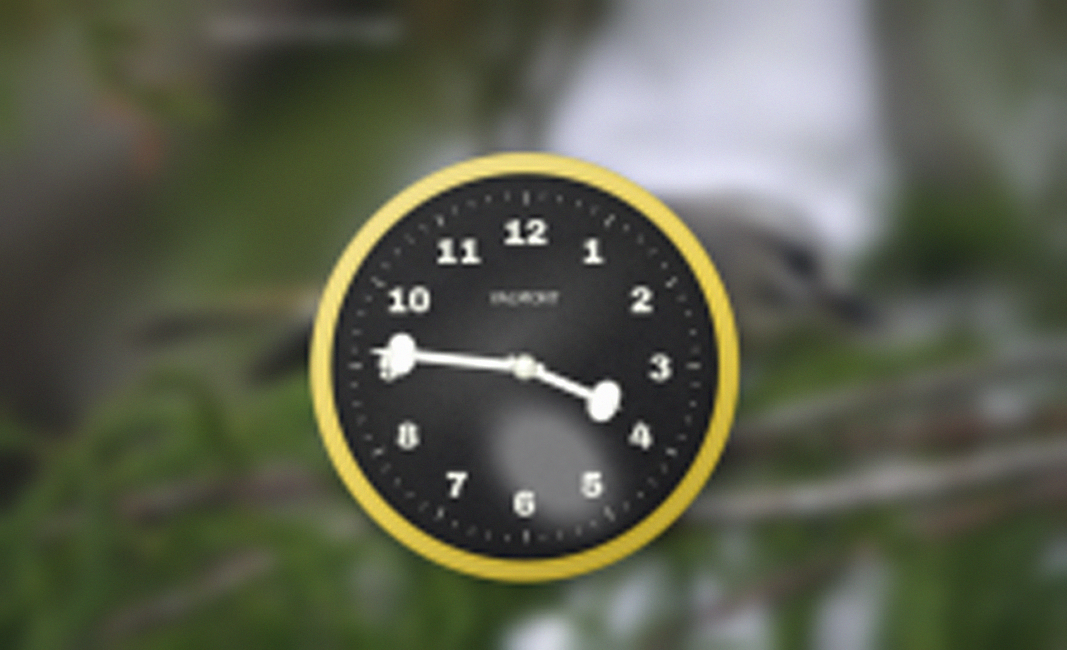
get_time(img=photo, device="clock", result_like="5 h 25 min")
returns 3 h 46 min
